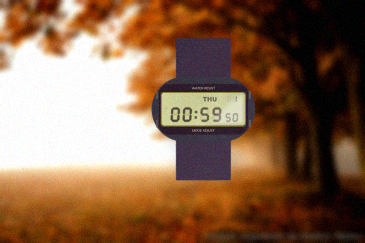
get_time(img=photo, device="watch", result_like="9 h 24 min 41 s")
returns 0 h 59 min 50 s
